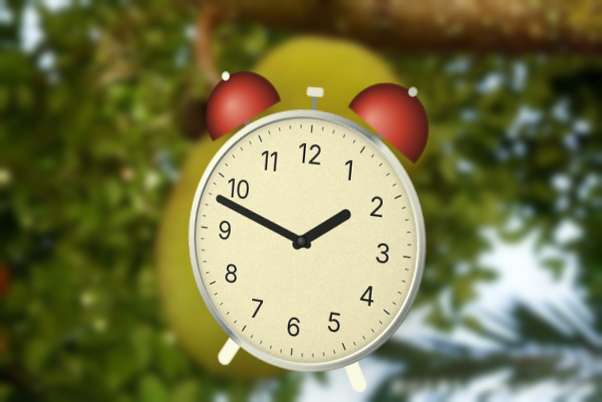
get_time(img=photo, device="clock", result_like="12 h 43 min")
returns 1 h 48 min
